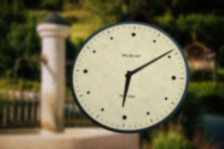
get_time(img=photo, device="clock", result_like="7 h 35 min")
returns 6 h 09 min
